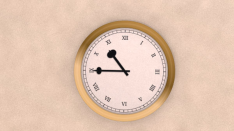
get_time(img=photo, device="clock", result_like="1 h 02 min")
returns 10 h 45 min
